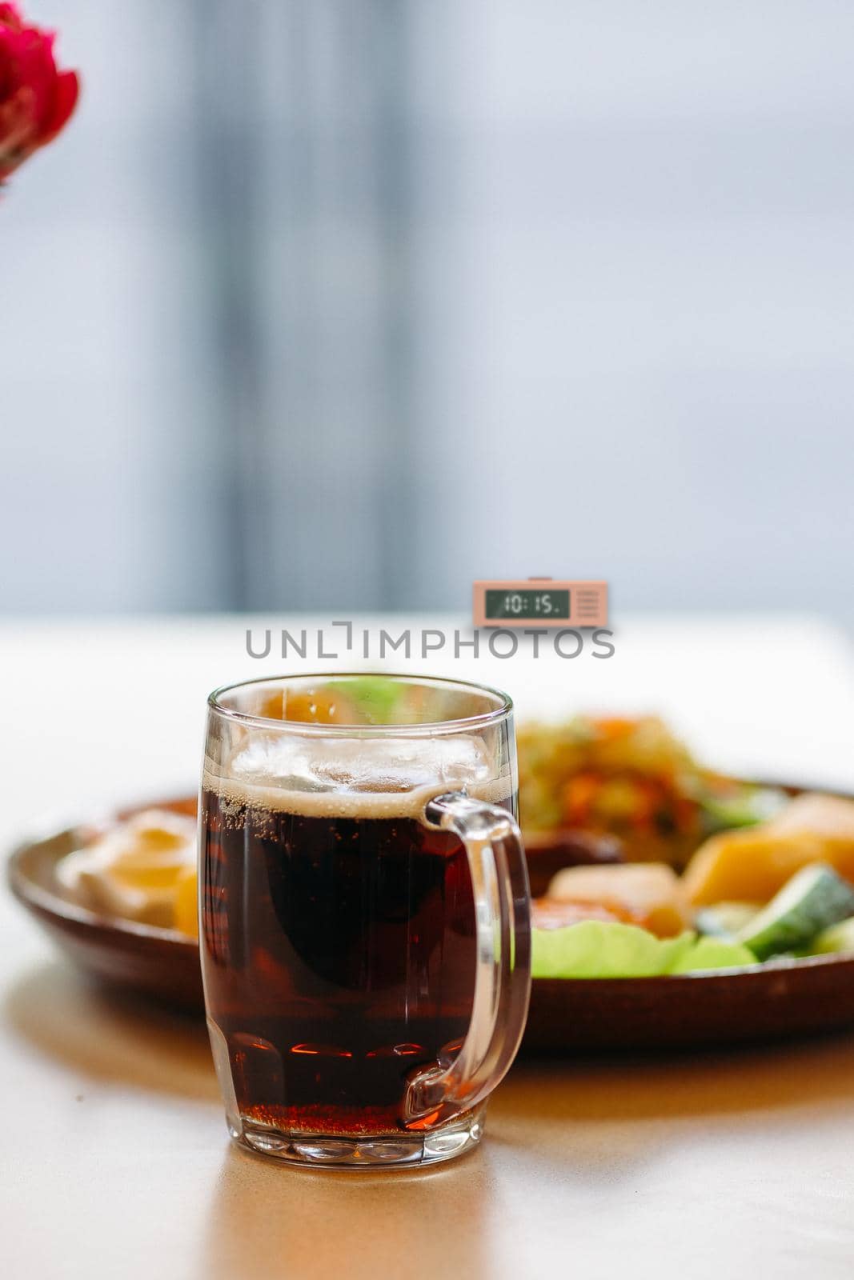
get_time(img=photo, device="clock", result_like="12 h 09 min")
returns 10 h 15 min
